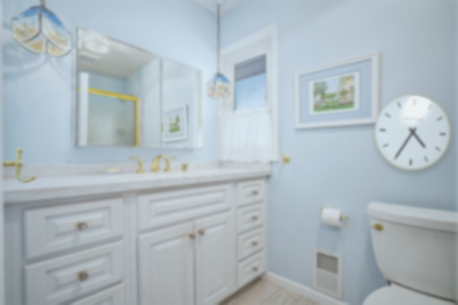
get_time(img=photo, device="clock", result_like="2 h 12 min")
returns 4 h 35 min
